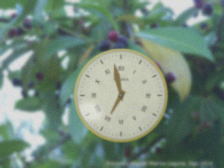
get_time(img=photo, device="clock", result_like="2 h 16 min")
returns 6 h 58 min
